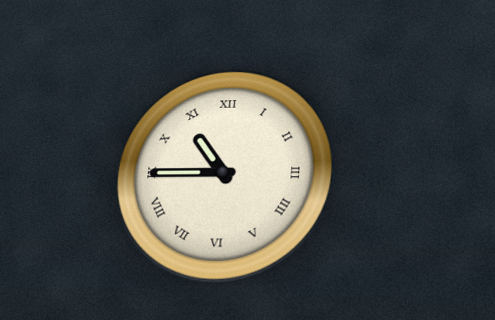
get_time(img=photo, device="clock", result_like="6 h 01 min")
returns 10 h 45 min
